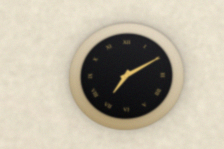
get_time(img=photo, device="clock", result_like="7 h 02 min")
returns 7 h 10 min
